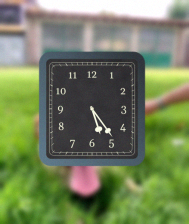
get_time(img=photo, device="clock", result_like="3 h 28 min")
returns 5 h 24 min
